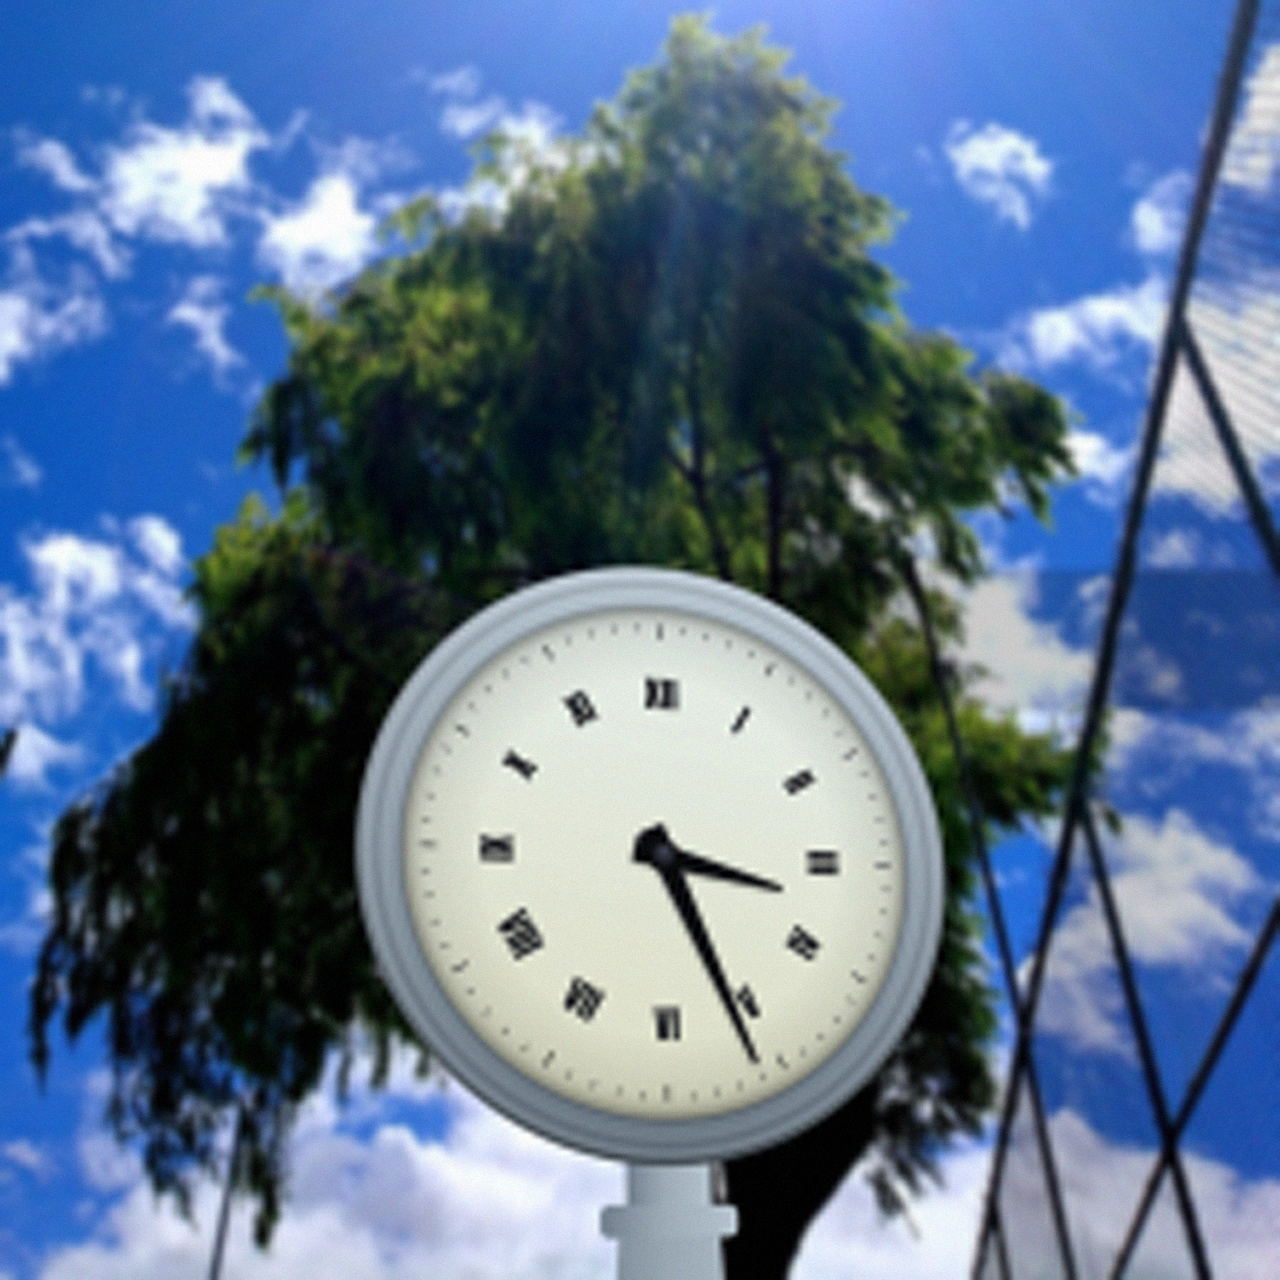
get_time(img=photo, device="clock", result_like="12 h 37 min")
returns 3 h 26 min
